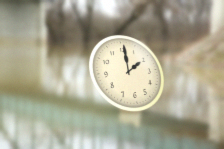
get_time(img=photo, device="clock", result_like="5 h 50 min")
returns 2 h 01 min
